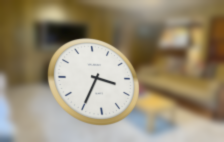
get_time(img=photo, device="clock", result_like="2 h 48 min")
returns 3 h 35 min
